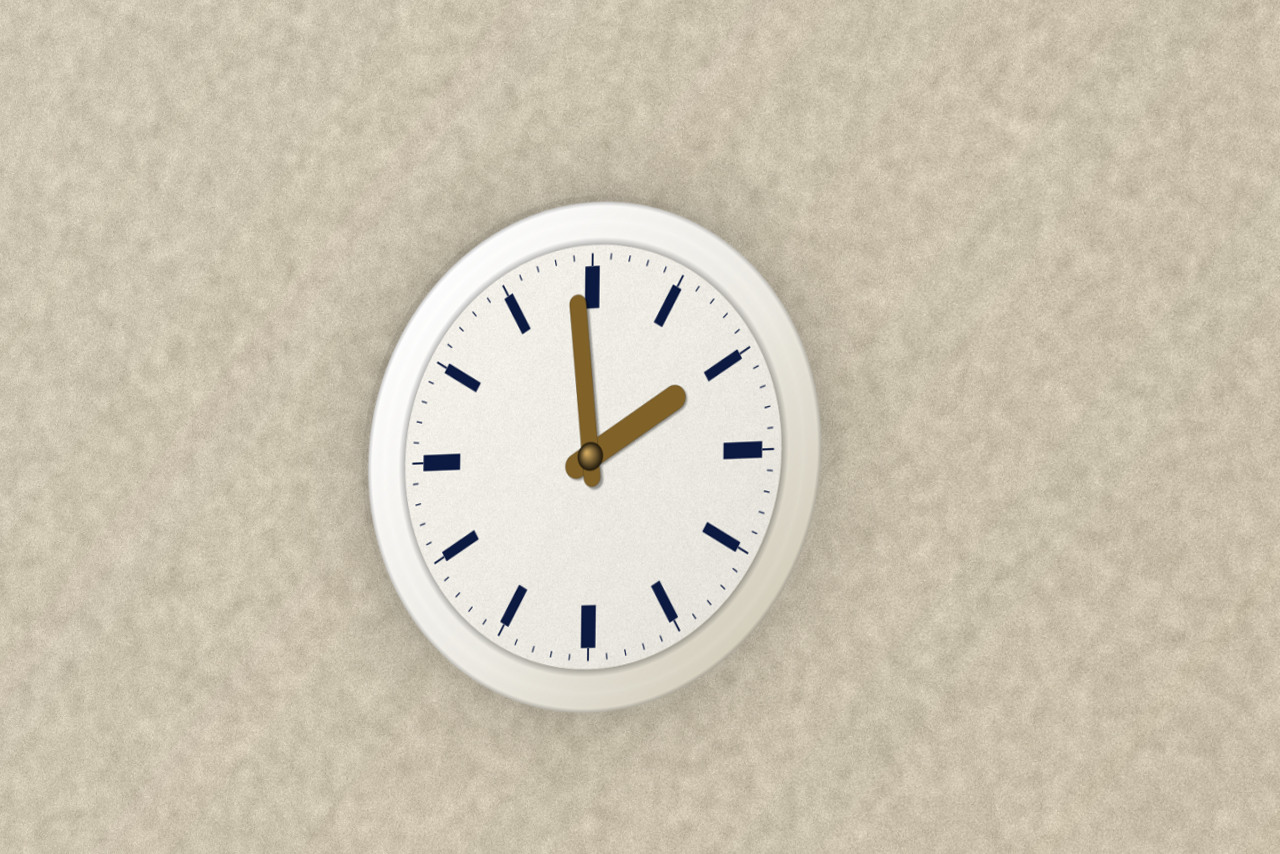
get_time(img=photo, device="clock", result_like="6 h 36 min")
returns 1 h 59 min
